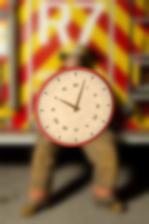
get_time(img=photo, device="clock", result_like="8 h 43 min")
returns 10 h 03 min
